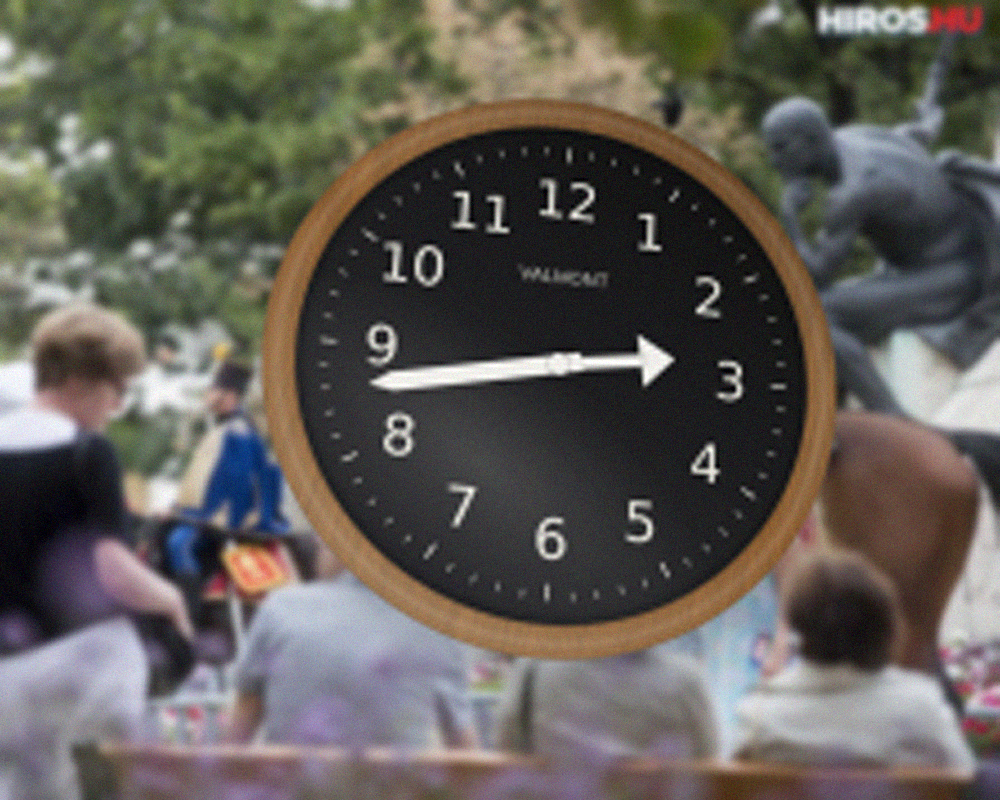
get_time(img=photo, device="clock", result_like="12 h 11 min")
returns 2 h 43 min
